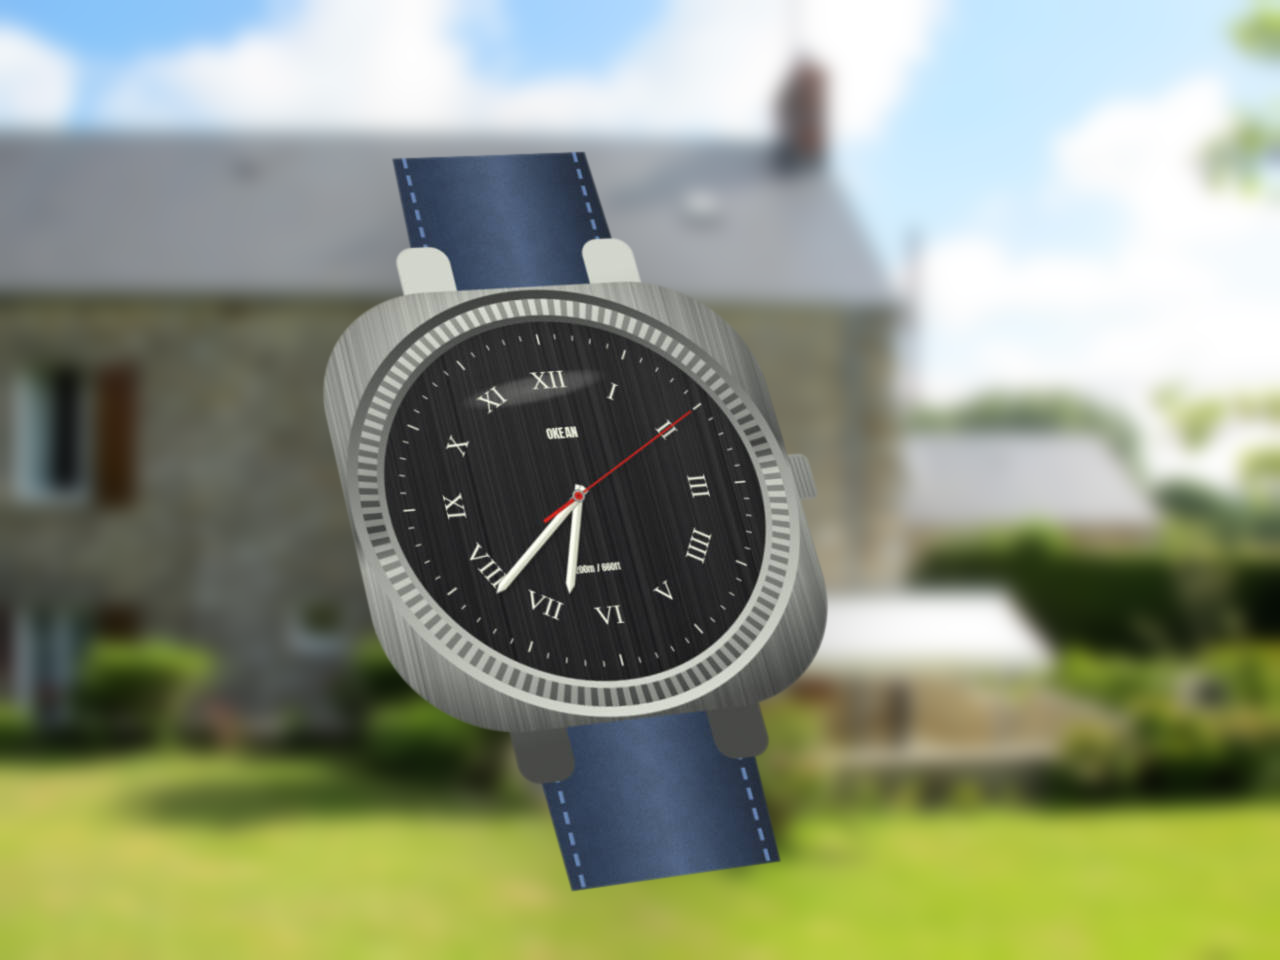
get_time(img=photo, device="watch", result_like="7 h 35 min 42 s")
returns 6 h 38 min 10 s
